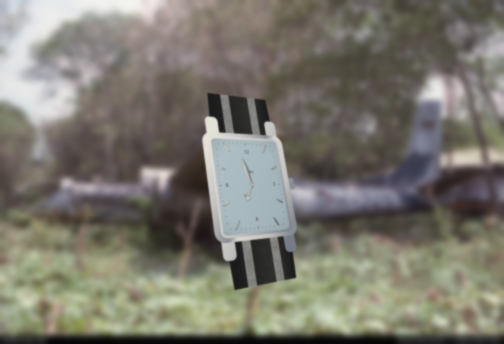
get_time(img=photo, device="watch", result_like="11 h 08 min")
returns 6 h 58 min
